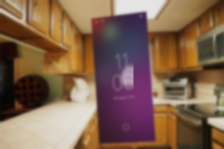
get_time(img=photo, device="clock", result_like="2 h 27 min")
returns 11 h 06 min
